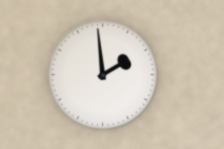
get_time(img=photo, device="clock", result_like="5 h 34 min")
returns 1 h 59 min
